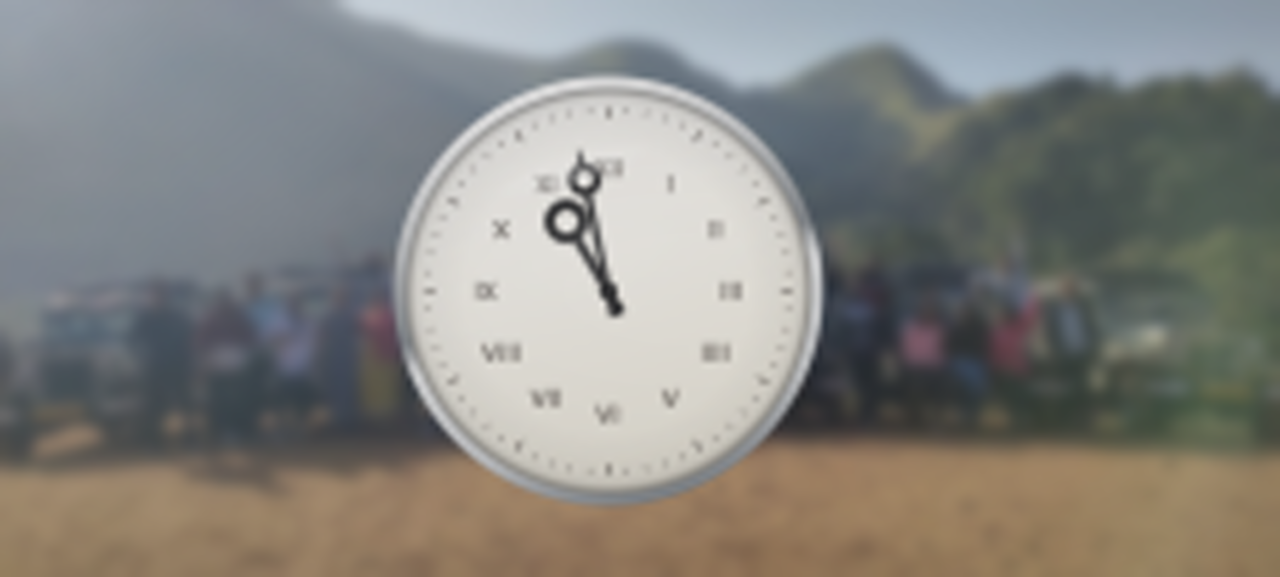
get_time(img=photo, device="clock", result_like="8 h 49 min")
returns 10 h 58 min
